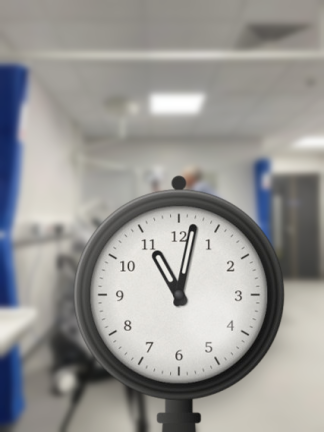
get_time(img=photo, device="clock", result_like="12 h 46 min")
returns 11 h 02 min
